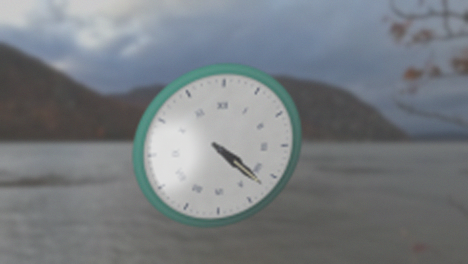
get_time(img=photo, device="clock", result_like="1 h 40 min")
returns 4 h 22 min
